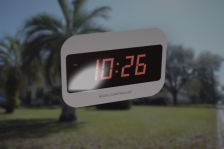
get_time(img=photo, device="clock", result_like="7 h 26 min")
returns 10 h 26 min
